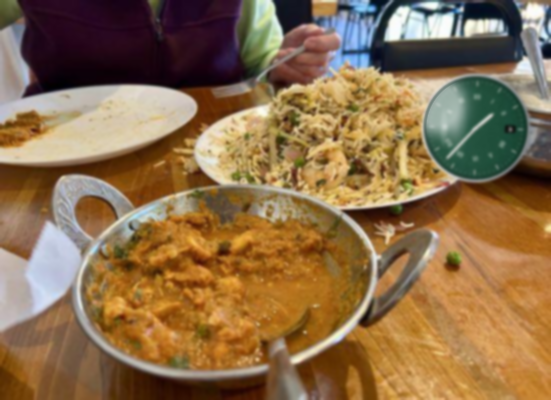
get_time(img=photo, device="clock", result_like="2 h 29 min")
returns 1 h 37 min
